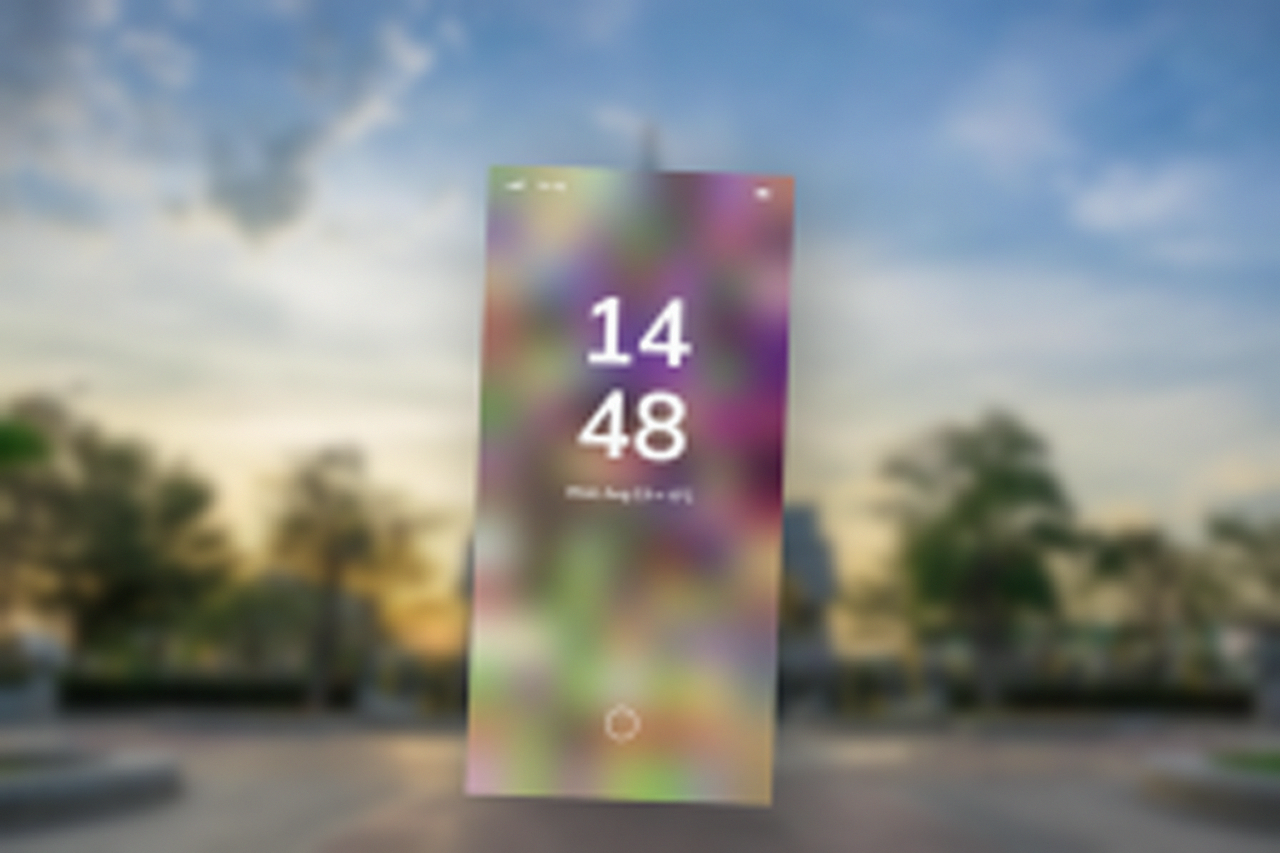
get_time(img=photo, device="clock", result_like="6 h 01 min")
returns 14 h 48 min
